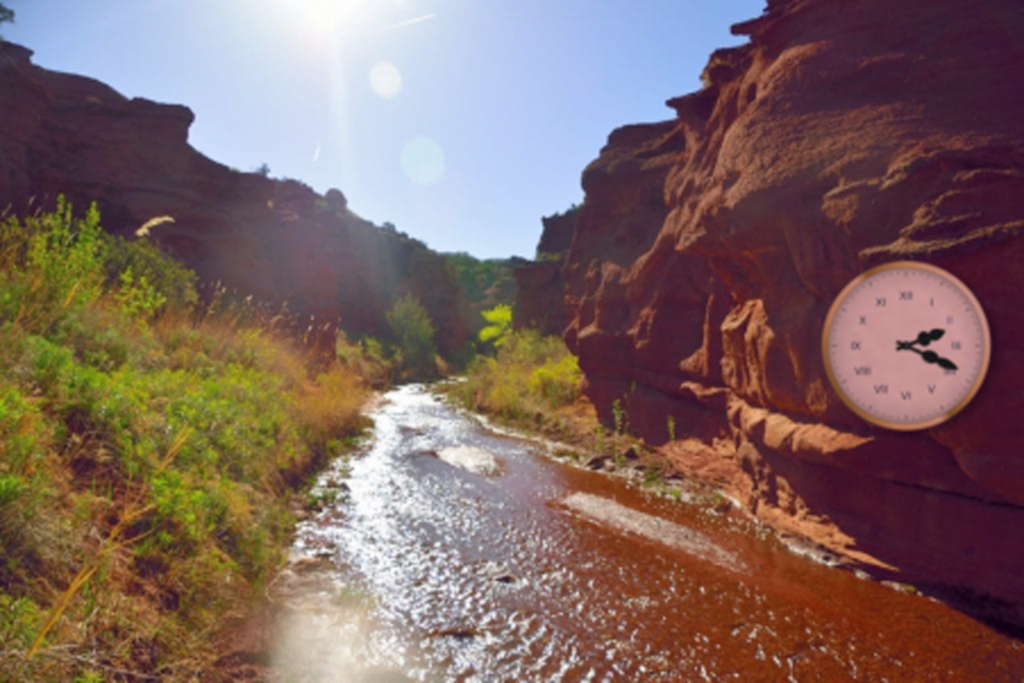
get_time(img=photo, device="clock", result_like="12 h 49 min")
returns 2 h 19 min
